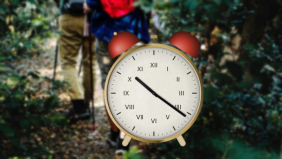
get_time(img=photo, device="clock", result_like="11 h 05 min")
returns 10 h 21 min
